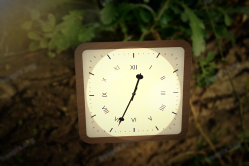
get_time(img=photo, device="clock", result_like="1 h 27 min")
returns 12 h 34 min
